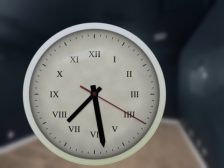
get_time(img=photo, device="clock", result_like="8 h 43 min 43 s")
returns 7 h 28 min 20 s
